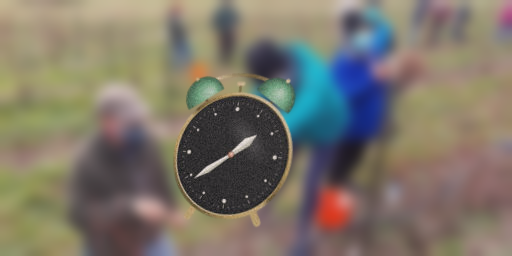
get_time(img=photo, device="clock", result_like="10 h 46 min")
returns 1 h 39 min
